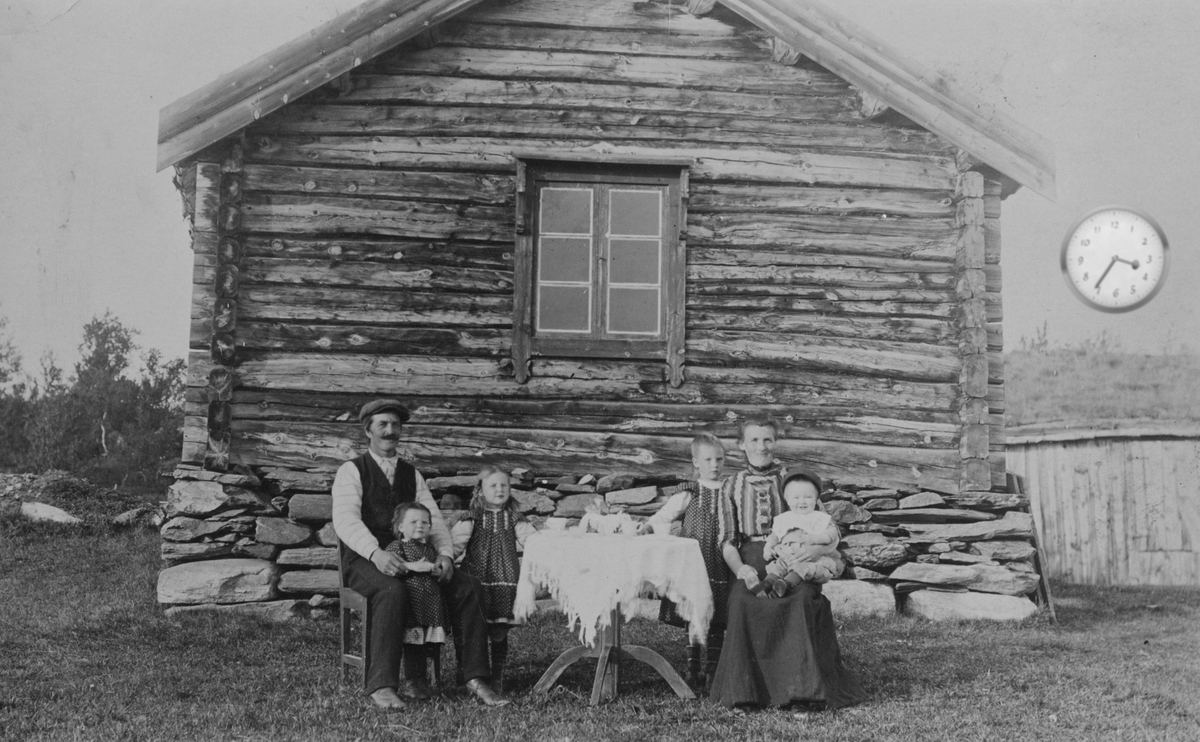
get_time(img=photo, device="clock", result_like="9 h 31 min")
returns 3 h 36 min
